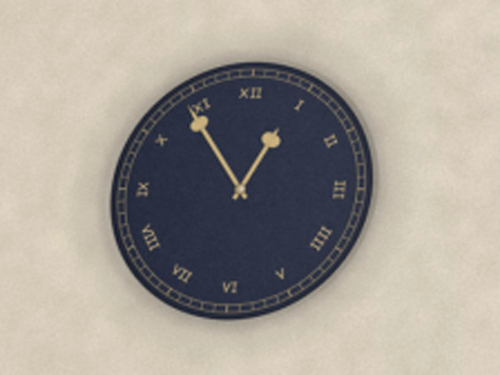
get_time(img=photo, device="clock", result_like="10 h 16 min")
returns 12 h 54 min
